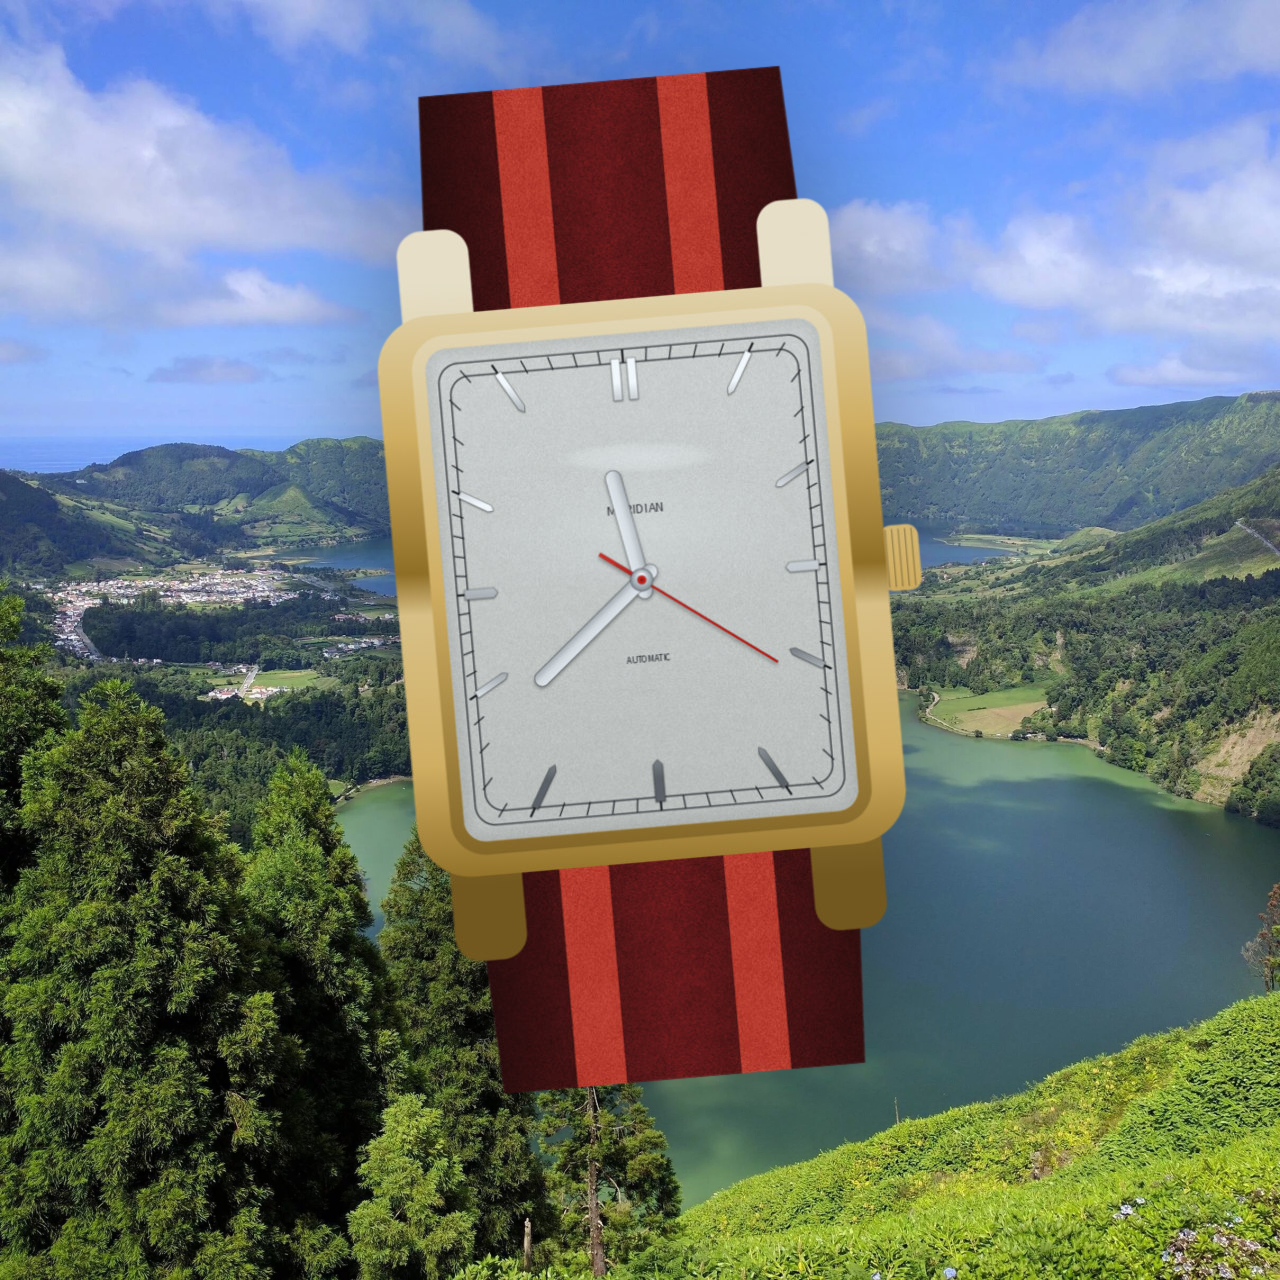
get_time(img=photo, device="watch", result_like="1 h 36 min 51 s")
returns 11 h 38 min 21 s
